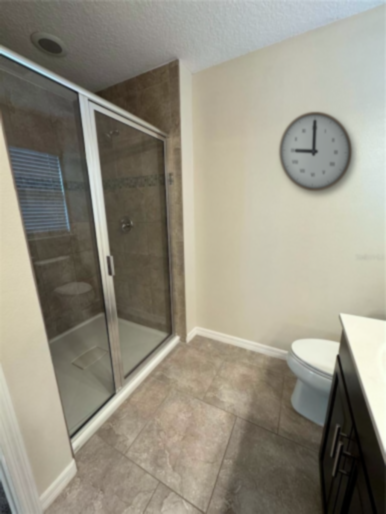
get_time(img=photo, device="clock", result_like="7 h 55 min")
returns 9 h 00 min
